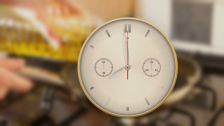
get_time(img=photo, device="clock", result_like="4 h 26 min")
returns 7 h 59 min
